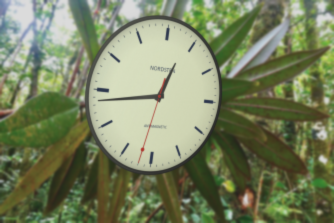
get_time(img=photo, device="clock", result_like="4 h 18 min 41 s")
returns 12 h 43 min 32 s
